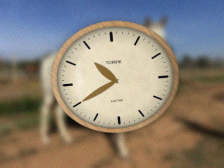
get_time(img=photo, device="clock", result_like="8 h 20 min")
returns 10 h 40 min
